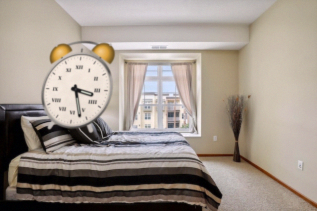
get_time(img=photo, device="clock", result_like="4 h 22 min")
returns 3 h 27 min
